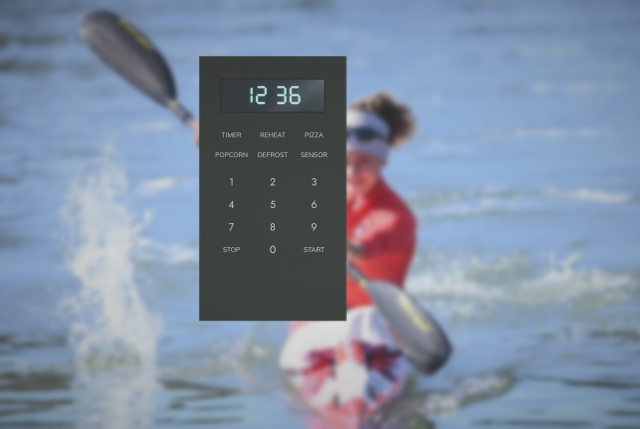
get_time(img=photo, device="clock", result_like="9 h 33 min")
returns 12 h 36 min
